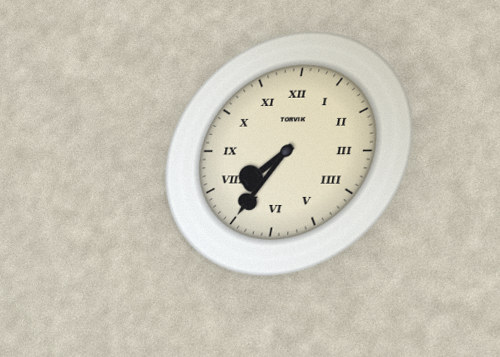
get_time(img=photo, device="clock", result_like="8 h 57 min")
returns 7 h 35 min
